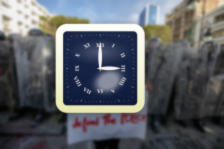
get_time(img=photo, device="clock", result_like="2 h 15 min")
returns 3 h 00 min
